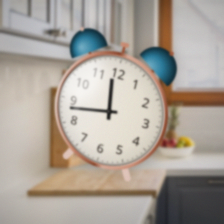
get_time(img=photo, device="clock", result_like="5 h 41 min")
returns 11 h 43 min
